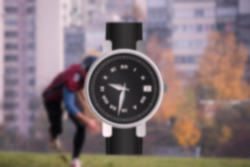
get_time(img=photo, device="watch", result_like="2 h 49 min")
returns 9 h 32 min
